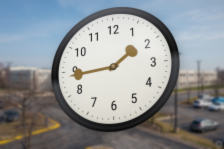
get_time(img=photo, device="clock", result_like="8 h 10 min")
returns 1 h 44 min
